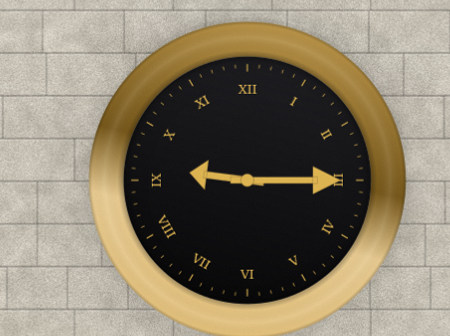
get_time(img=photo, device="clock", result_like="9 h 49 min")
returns 9 h 15 min
